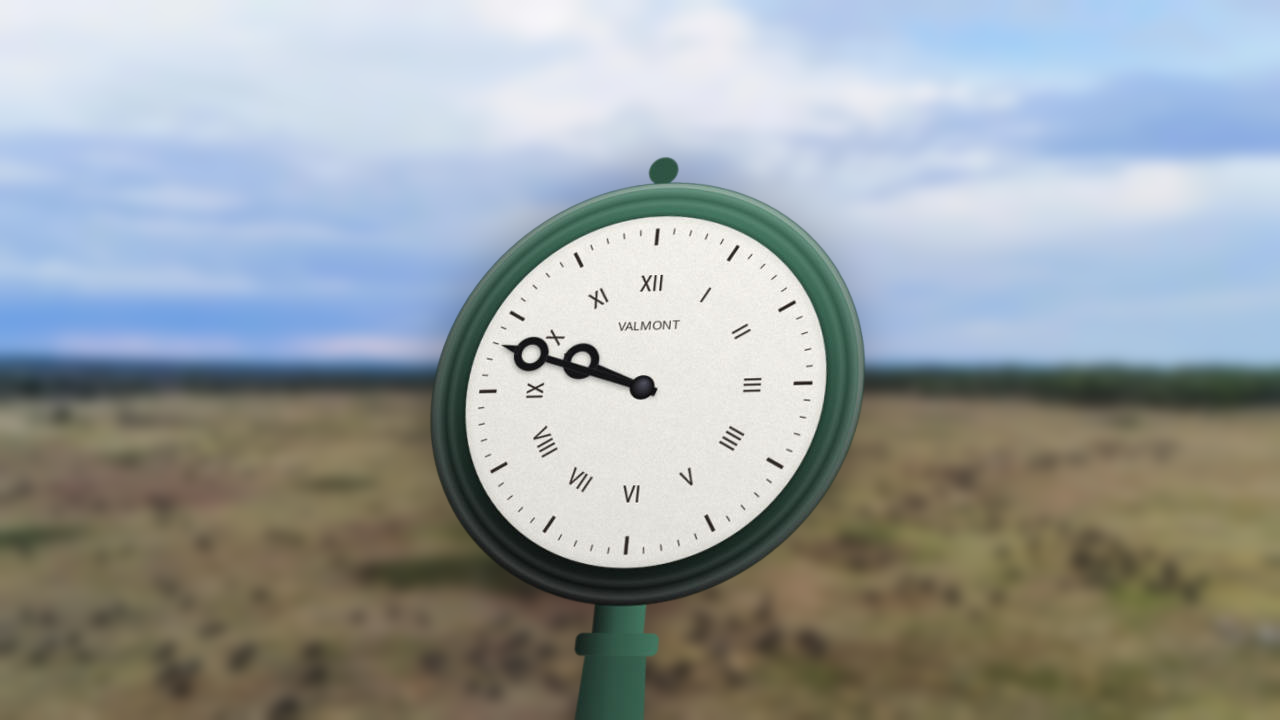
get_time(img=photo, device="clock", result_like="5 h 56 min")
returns 9 h 48 min
